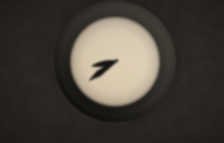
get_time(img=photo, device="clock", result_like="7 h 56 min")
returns 8 h 39 min
